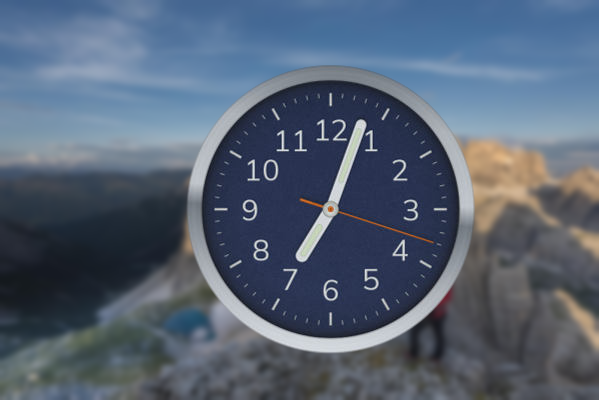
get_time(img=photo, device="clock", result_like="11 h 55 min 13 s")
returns 7 h 03 min 18 s
